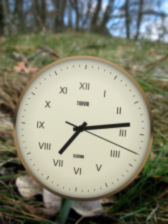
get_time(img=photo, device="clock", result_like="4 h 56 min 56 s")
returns 7 h 13 min 18 s
